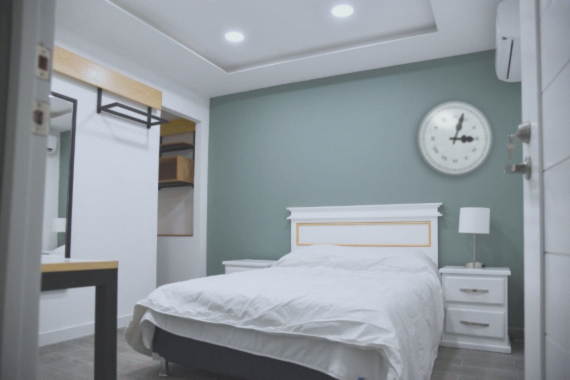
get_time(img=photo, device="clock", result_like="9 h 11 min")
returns 3 h 03 min
